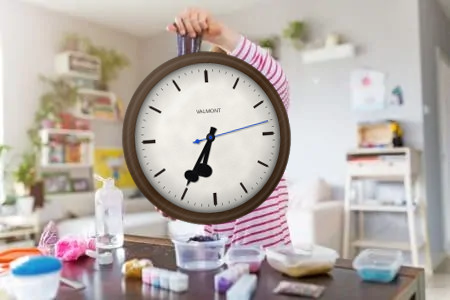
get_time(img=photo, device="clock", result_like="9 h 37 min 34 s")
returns 6 h 35 min 13 s
